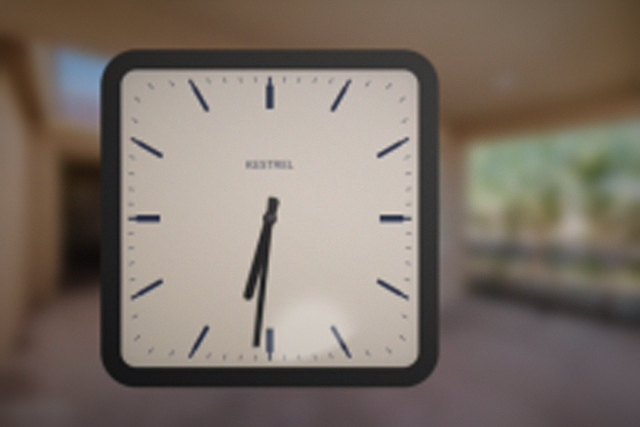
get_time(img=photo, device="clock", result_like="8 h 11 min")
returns 6 h 31 min
